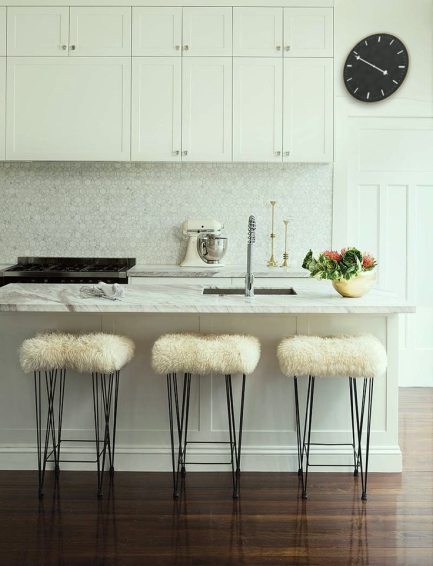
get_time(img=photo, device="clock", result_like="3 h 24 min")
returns 3 h 49 min
